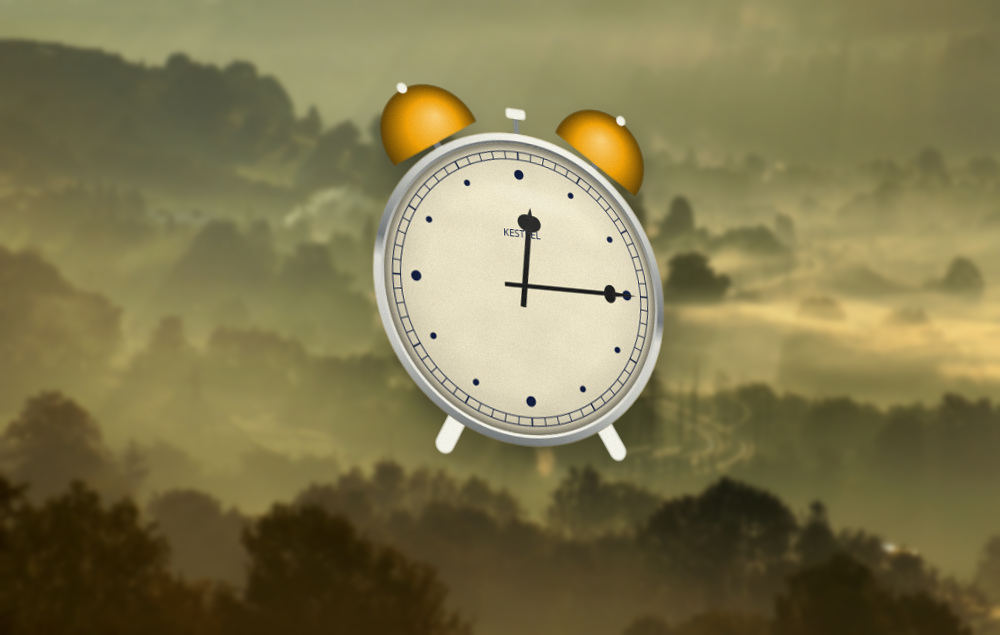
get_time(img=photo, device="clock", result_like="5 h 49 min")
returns 12 h 15 min
